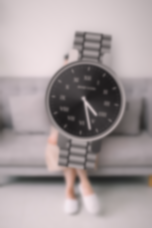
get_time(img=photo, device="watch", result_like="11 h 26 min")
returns 4 h 27 min
